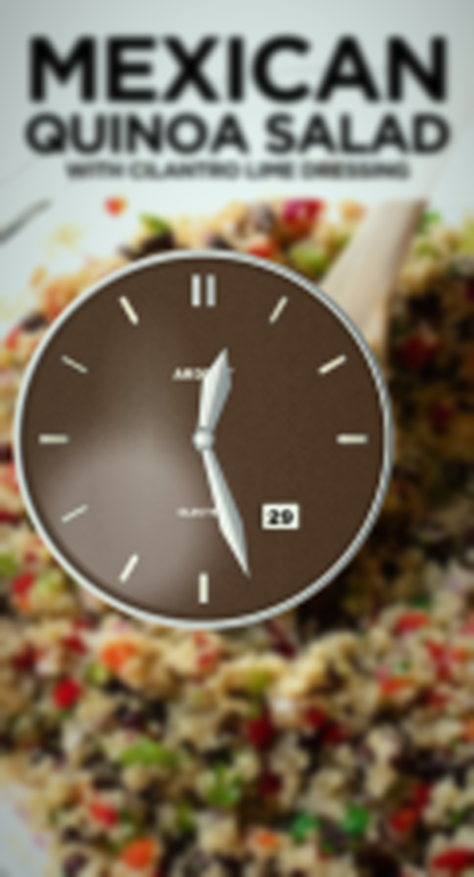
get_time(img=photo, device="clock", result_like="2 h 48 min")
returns 12 h 27 min
